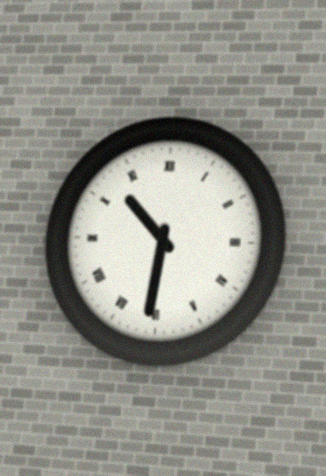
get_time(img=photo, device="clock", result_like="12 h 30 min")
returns 10 h 31 min
